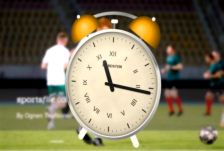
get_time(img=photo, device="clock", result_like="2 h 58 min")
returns 11 h 16 min
